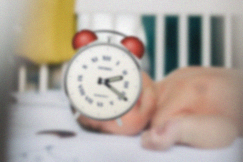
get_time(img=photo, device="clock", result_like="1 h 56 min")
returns 2 h 20 min
